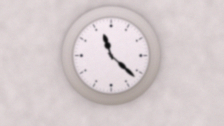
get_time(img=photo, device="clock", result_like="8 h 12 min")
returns 11 h 22 min
